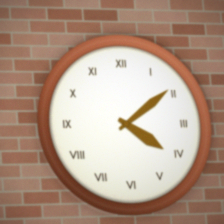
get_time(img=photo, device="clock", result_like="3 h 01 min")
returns 4 h 09 min
